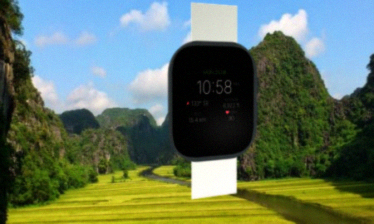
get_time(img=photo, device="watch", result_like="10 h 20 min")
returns 10 h 58 min
